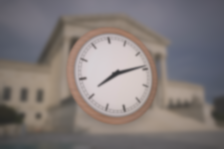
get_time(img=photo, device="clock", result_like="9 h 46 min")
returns 8 h 14 min
